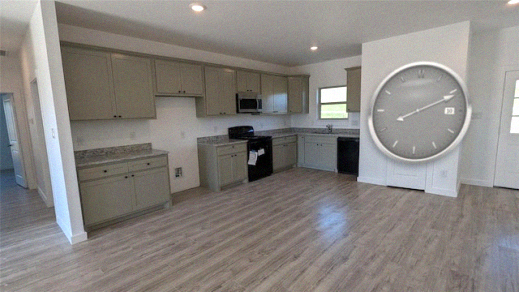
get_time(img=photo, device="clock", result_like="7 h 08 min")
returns 8 h 11 min
